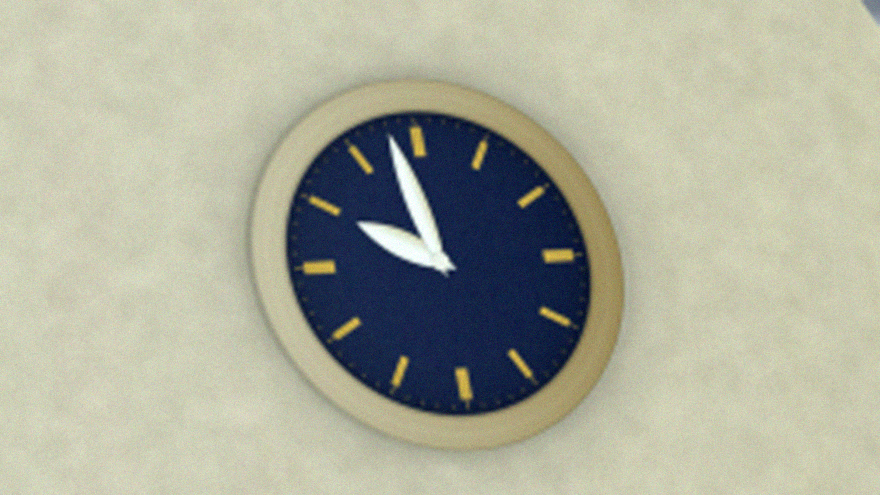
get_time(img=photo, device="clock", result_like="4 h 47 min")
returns 9 h 58 min
